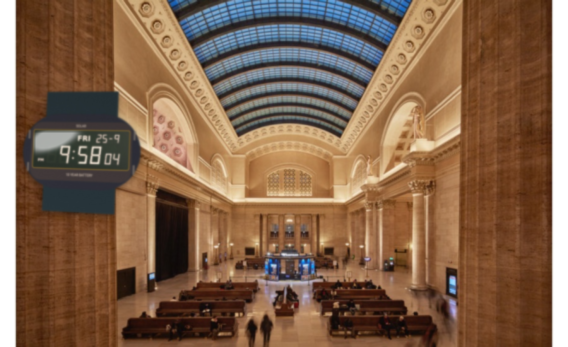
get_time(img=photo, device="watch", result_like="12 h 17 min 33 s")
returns 9 h 58 min 04 s
